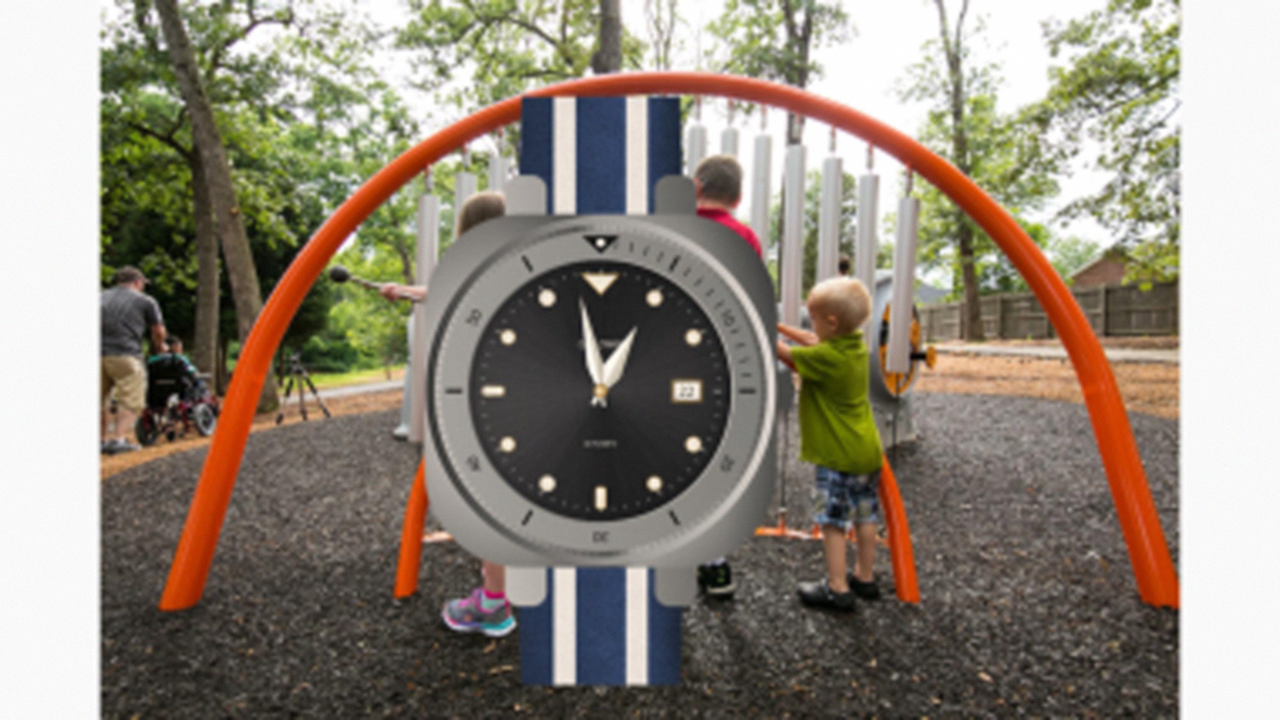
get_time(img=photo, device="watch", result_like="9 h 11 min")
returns 12 h 58 min
